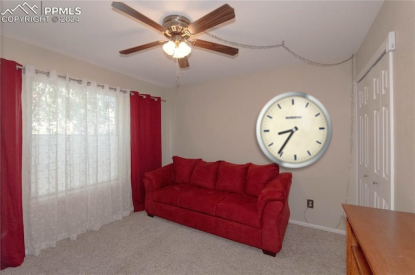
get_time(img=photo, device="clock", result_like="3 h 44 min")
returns 8 h 36 min
